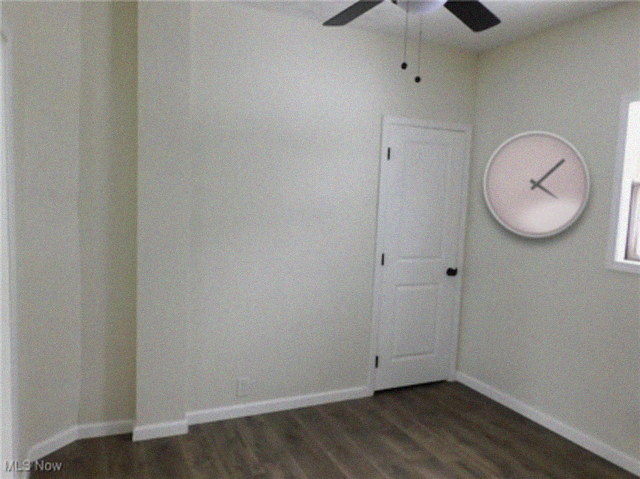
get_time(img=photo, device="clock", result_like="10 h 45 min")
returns 4 h 08 min
